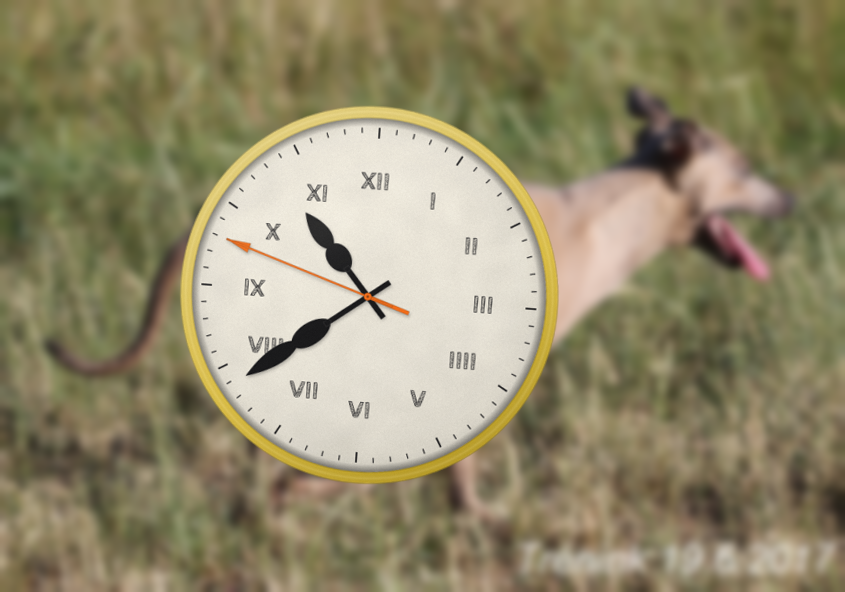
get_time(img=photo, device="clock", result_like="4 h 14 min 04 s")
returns 10 h 38 min 48 s
